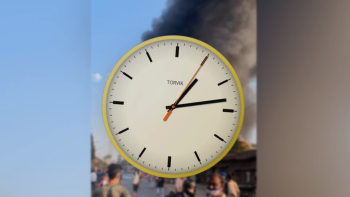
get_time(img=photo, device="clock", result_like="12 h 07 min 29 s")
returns 1 h 13 min 05 s
